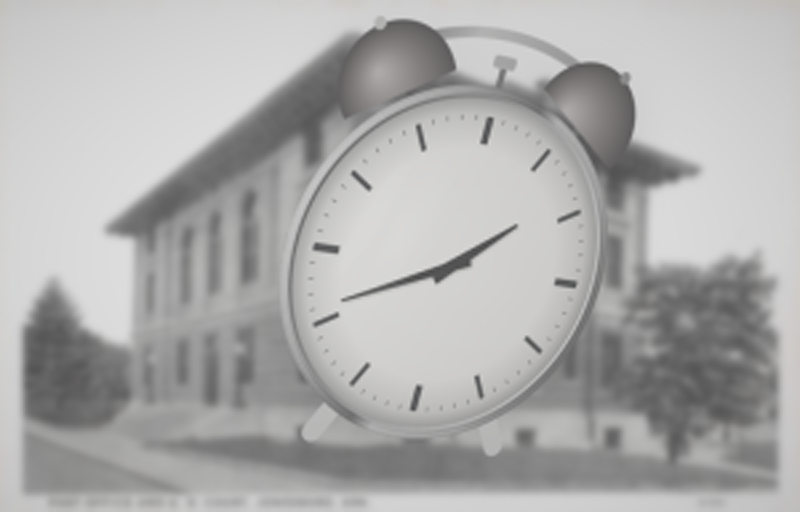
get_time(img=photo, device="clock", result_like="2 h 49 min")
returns 1 h 41 min
